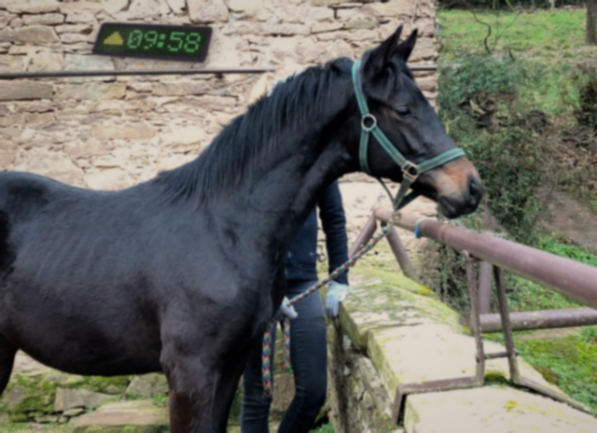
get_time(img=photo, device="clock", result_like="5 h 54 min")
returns 9 h 58 min
